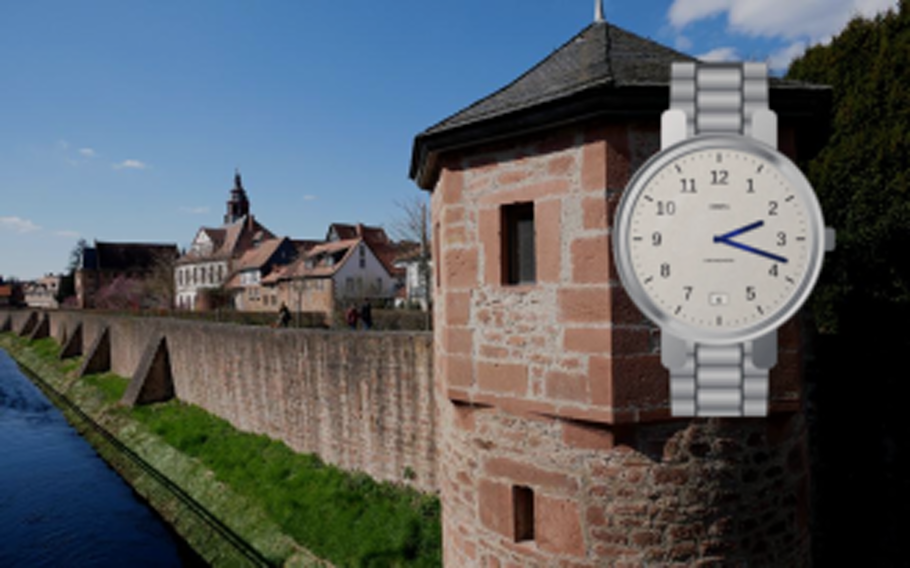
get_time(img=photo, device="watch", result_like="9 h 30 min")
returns 2 h 18 min
